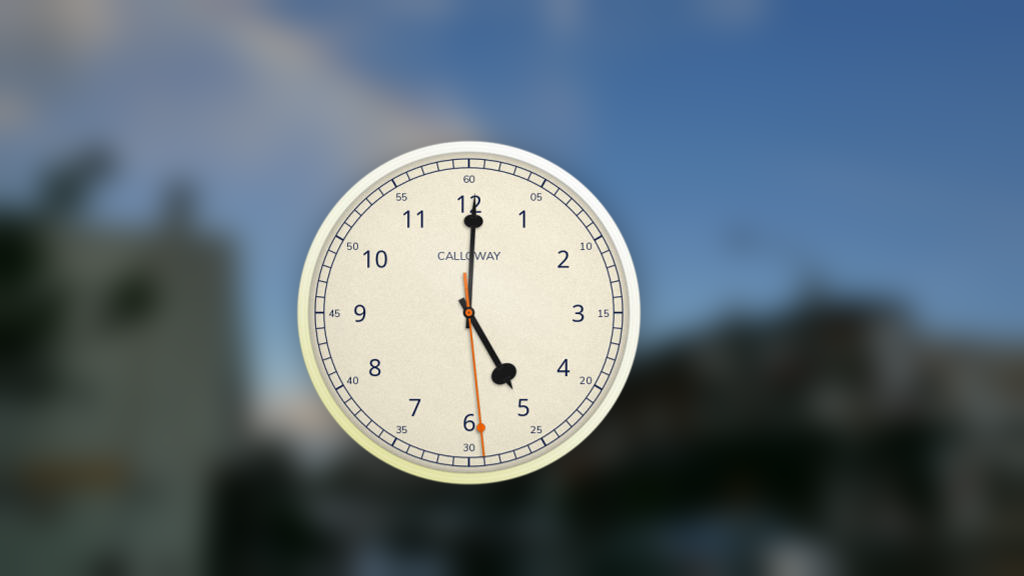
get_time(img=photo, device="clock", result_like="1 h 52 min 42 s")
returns 5 h 00 min 29 s
